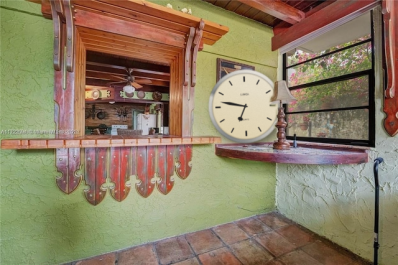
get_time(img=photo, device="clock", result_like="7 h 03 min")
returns 6 h 47 min
